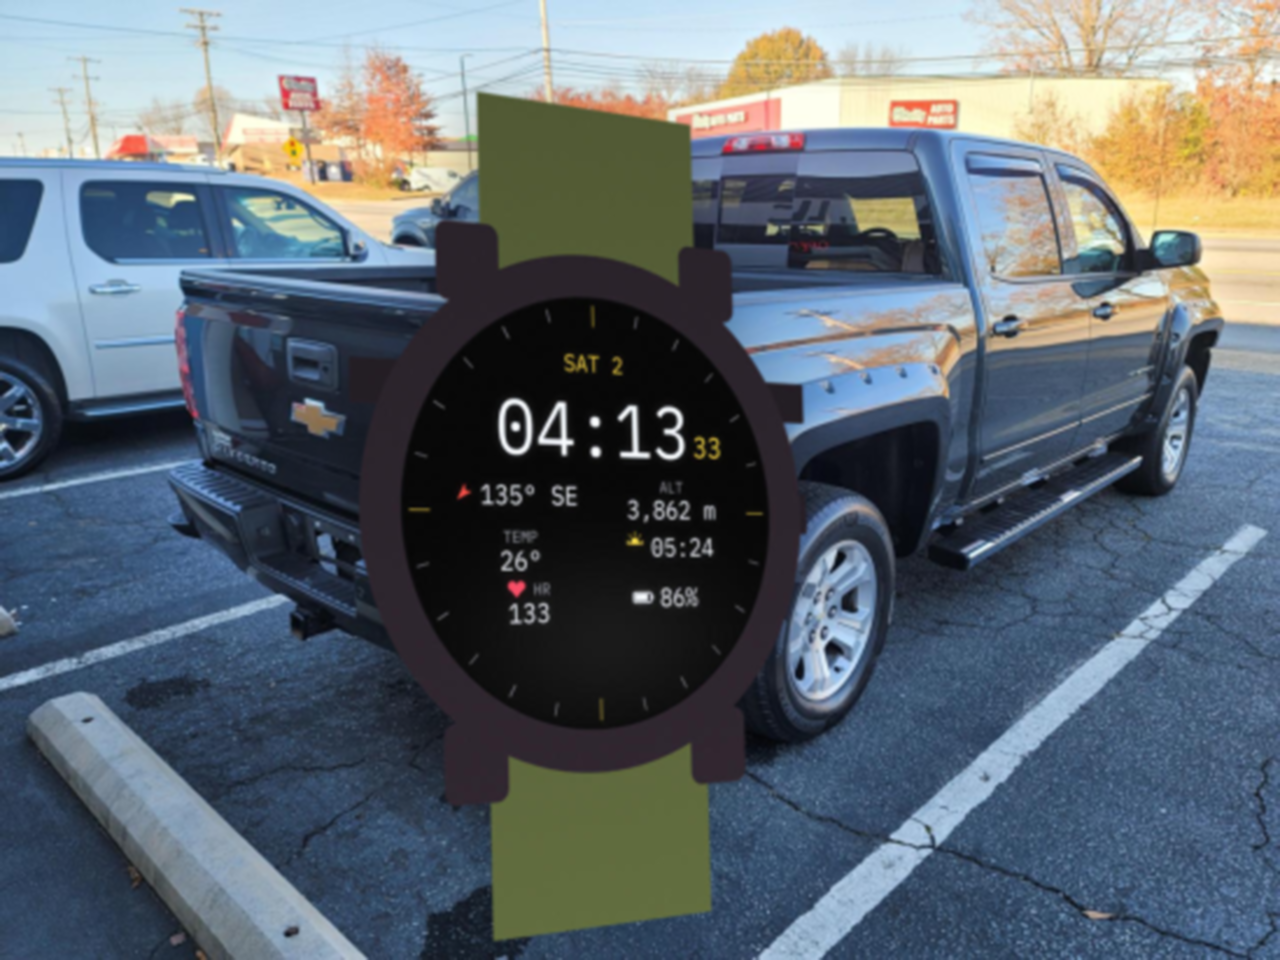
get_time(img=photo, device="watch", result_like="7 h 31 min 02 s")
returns 4 h 13 min 33 s
